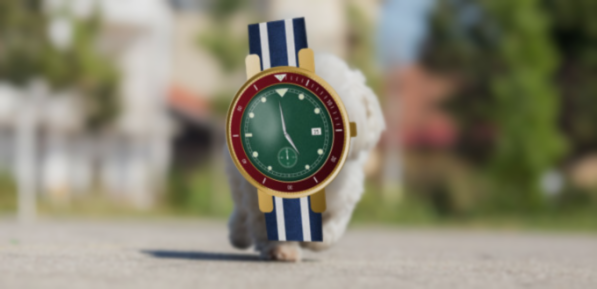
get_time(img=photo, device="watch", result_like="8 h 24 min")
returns 4 h 59 min
